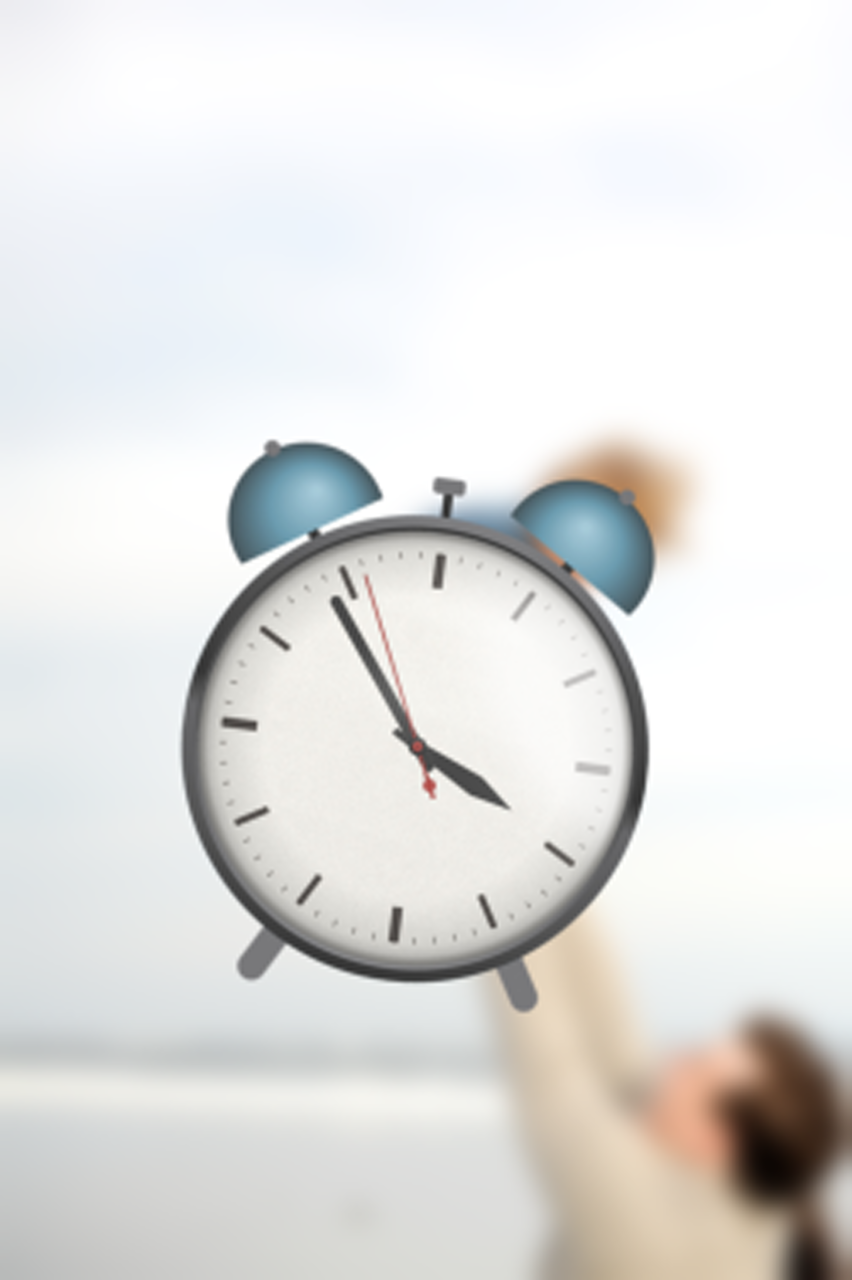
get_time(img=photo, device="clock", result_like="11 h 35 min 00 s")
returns 3 h 53 min 56 s
